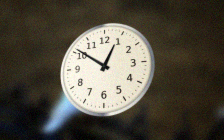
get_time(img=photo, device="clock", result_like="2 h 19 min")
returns 12 h 51 min
